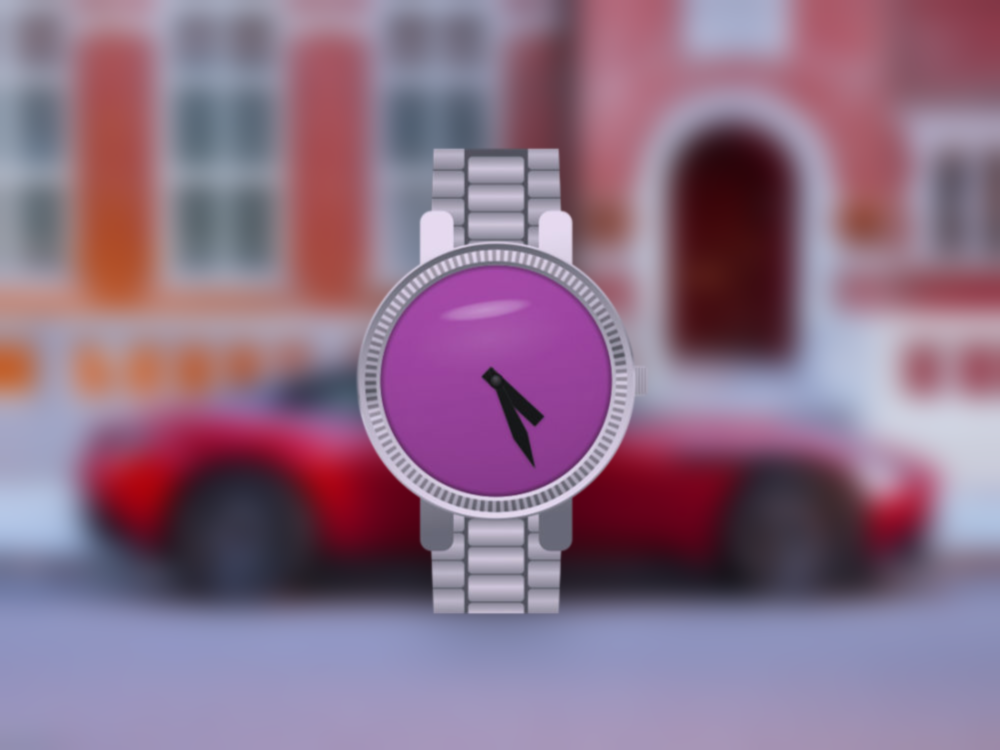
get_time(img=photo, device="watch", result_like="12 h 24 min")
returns 4 h 26 min
